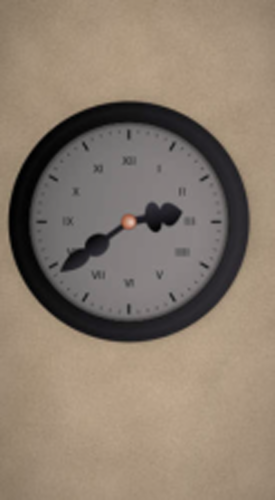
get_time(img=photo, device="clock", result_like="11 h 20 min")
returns 2 h 39 min
